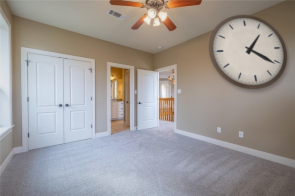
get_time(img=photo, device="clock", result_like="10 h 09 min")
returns 1 h 21 min
